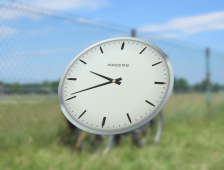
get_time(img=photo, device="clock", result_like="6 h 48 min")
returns 9 h 41 min
